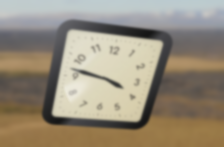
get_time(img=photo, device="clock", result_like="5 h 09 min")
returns 3 h 47 min
